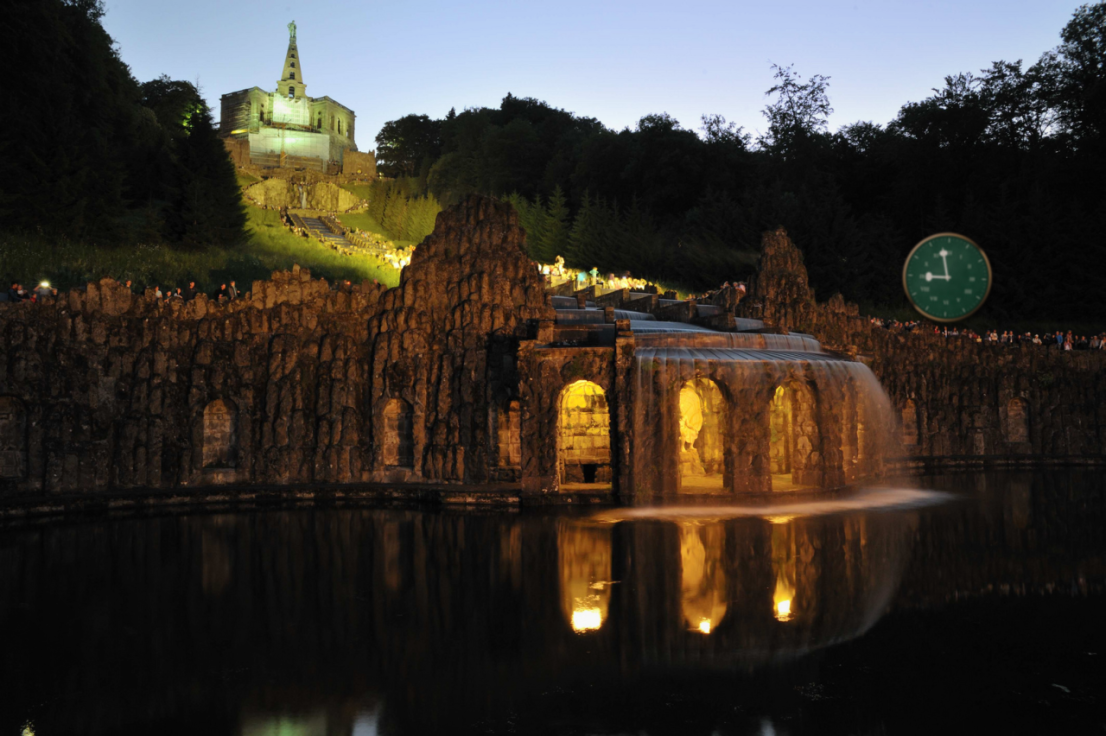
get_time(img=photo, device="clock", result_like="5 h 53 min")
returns 8 h 58 min
